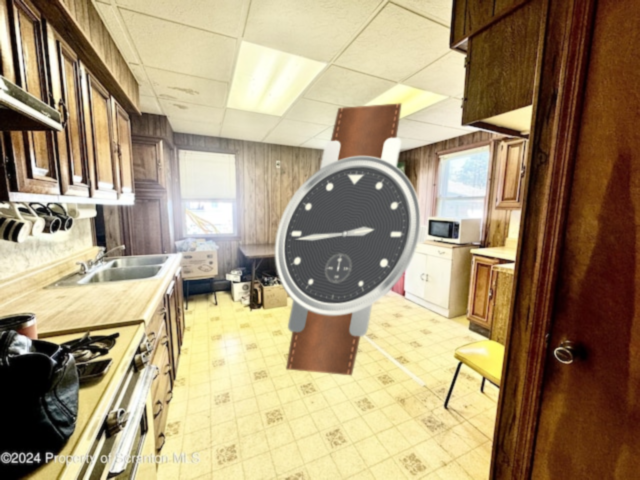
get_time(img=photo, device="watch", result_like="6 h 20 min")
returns 2 h 44 min
